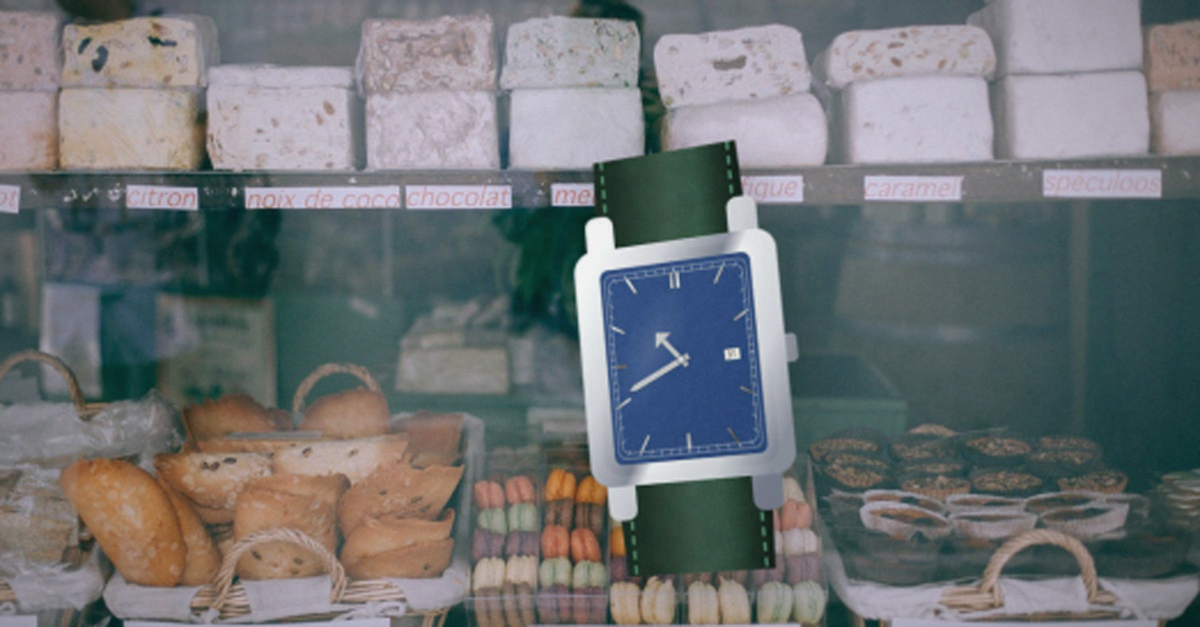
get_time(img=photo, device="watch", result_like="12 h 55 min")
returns 10 h 41 min
